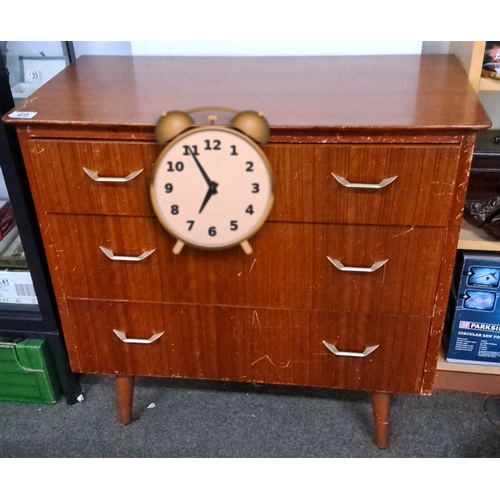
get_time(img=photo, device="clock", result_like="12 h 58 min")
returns 6 h 55 min
